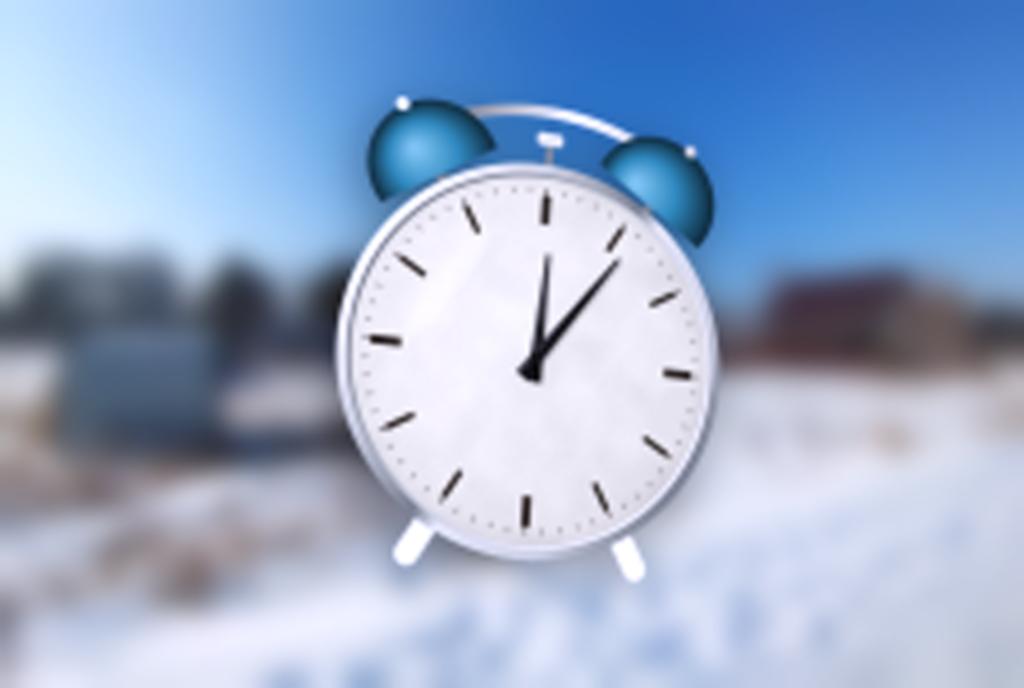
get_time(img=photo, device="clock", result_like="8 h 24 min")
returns 12 h 06 min
